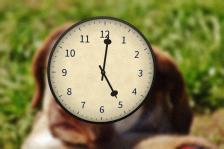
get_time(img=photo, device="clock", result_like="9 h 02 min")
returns 5 h 01 min
